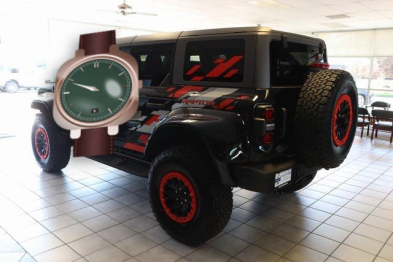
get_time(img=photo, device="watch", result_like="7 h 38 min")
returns 9 h 49 min
